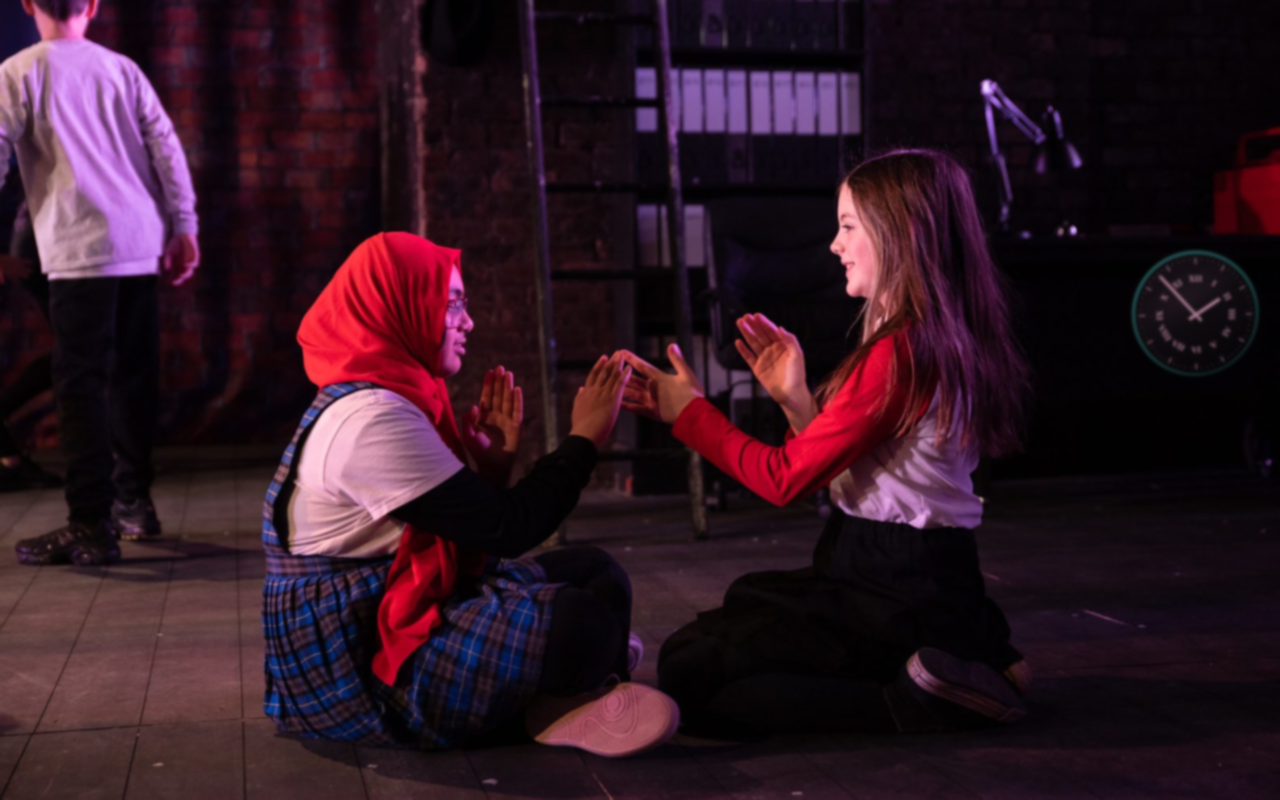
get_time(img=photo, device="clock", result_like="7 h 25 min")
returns 1 h 53 min
